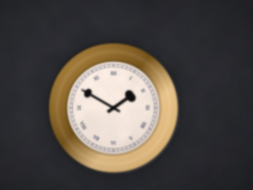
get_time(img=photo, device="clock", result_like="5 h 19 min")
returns 1 h 50 min
